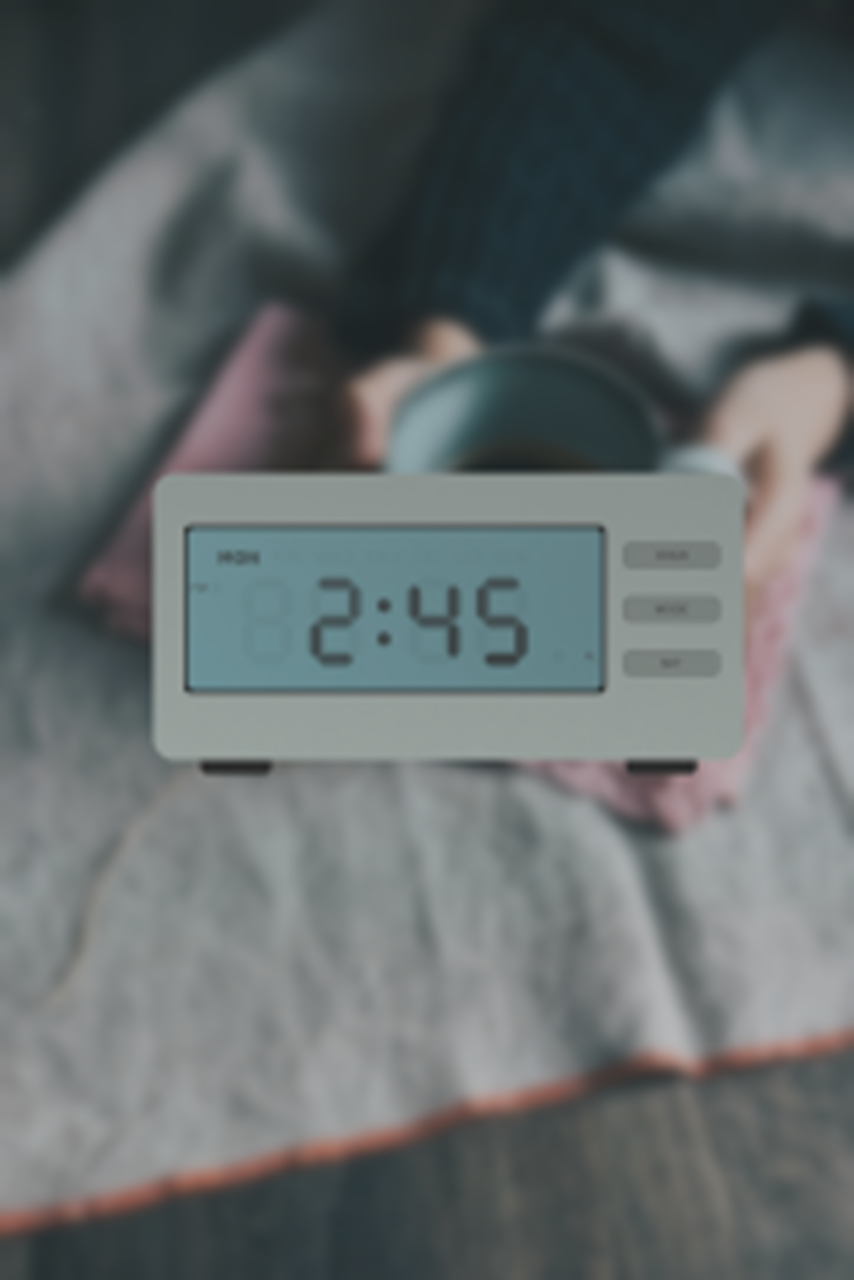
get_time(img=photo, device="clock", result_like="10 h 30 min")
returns 2 h 45 min
